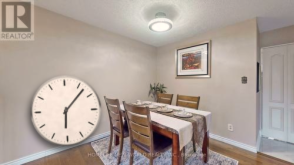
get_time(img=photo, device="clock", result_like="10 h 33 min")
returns 6 h 07 min
